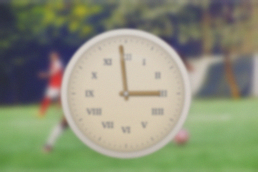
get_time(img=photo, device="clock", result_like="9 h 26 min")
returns 2 h 59 min
